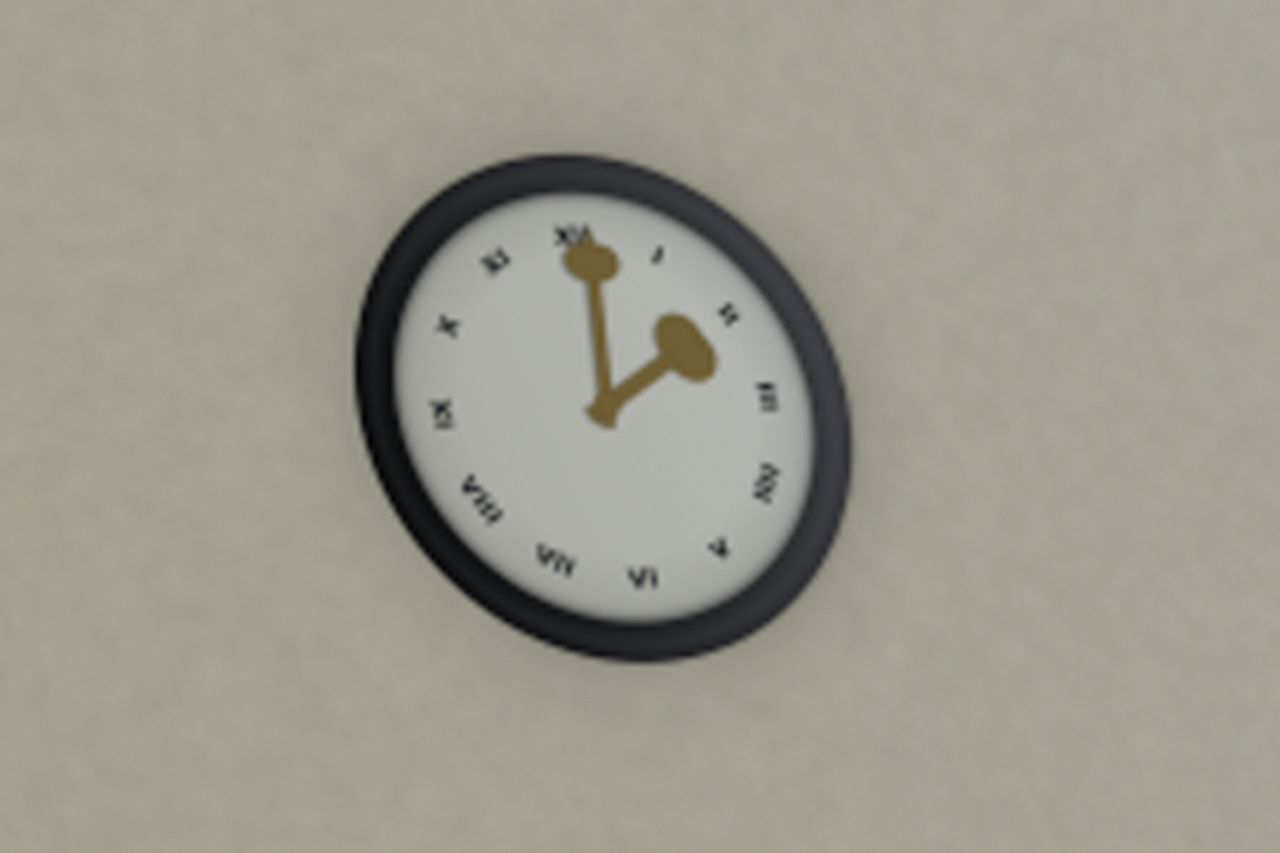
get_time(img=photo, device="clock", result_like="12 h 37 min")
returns 2 h 01 min
